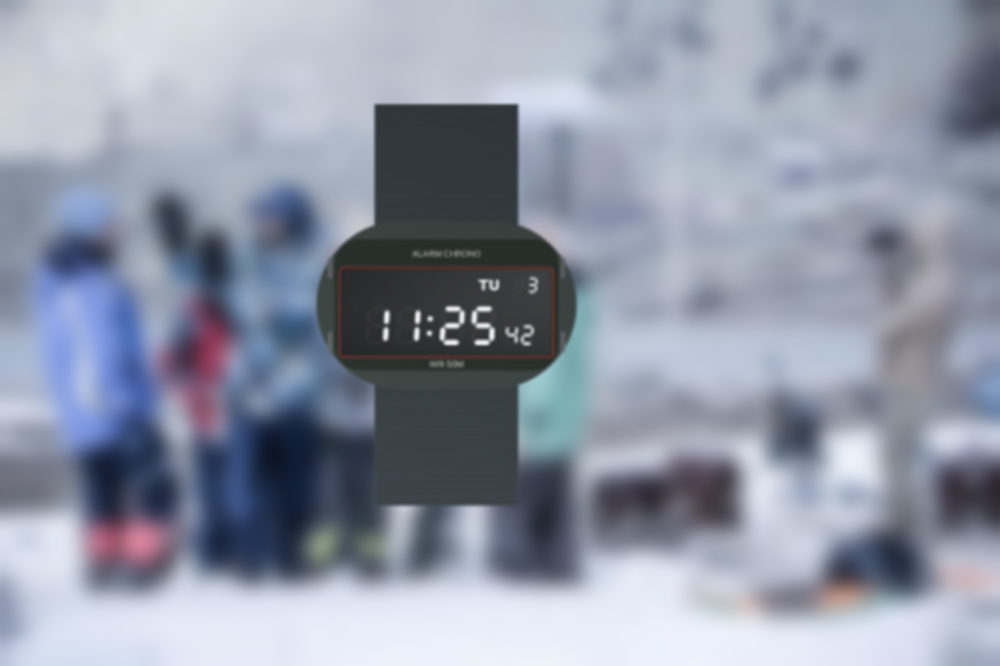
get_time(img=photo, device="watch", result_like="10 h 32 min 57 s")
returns 11 h 25 min 42 s
